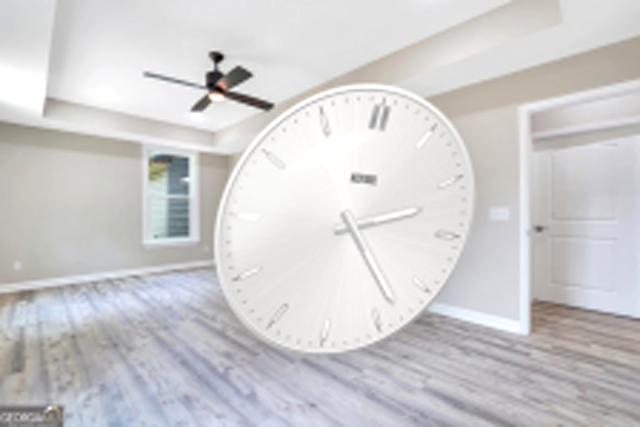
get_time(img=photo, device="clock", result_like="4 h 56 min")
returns 2 h 23 min
